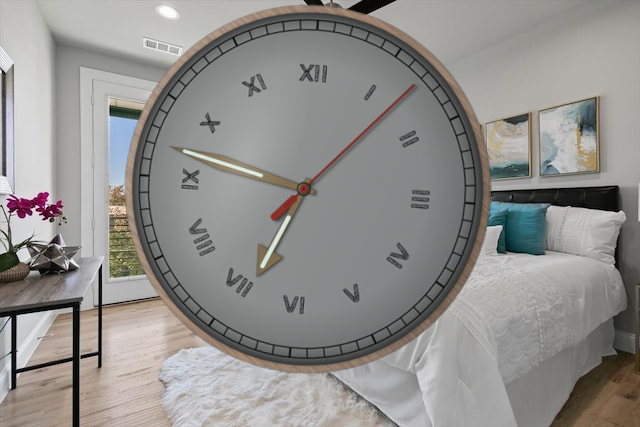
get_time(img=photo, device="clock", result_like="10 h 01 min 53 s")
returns 6 h 47 min 07 s
